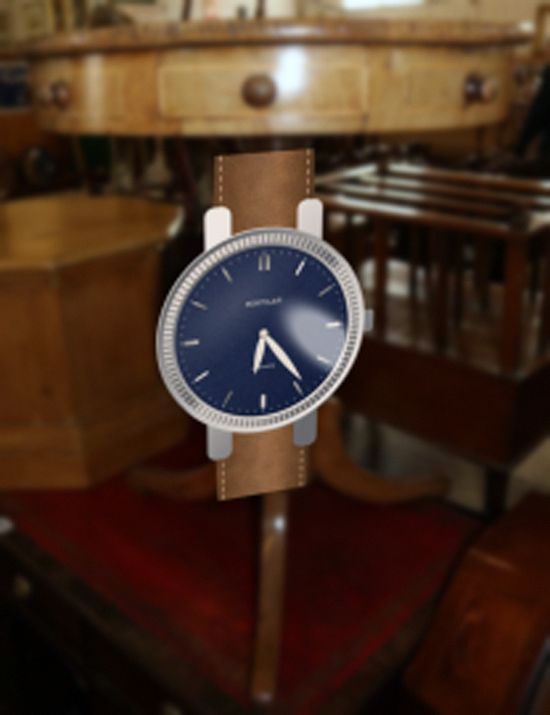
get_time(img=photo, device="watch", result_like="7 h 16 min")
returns 6 h 24 min
